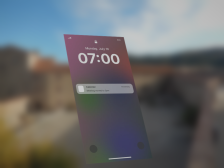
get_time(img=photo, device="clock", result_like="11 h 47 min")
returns 7 h 00 min
